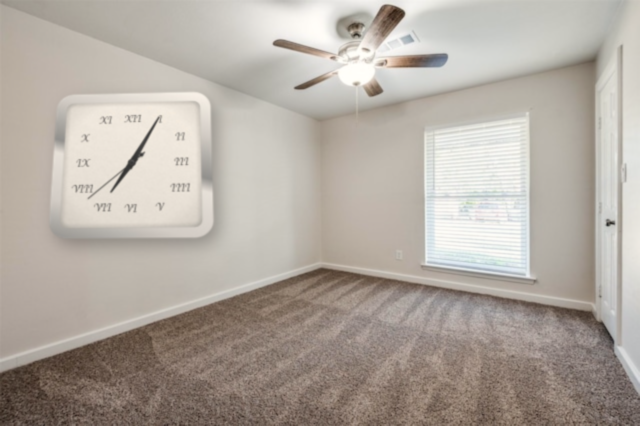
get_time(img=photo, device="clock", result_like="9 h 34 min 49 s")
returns 7 h 04 min 38 s
